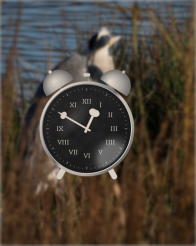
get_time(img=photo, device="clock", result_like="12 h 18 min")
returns 12 h 50 min
